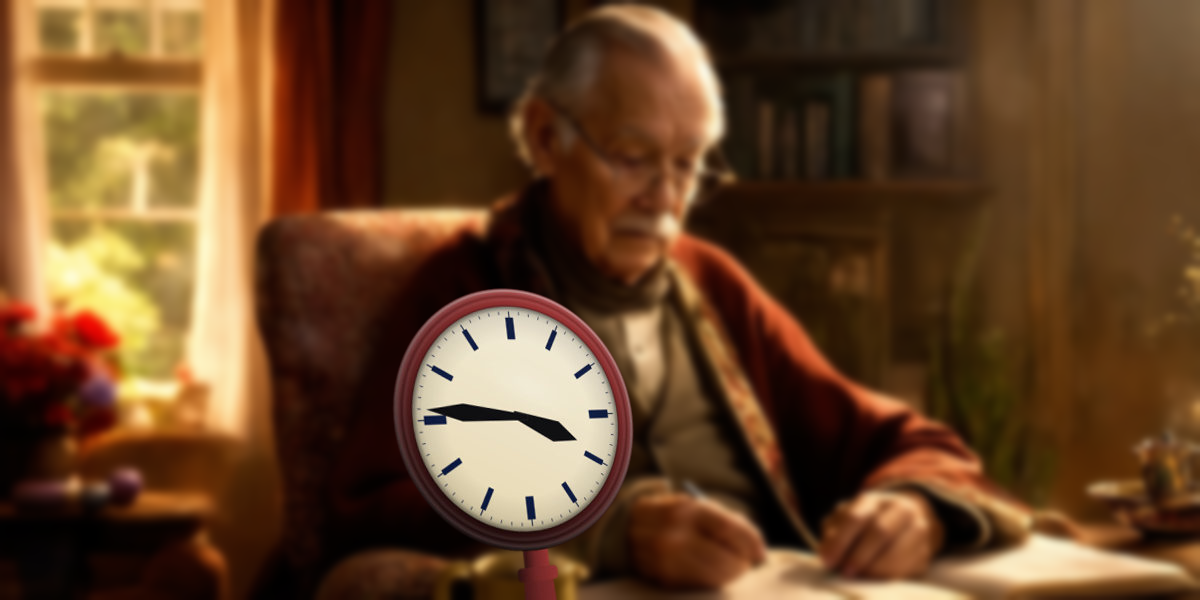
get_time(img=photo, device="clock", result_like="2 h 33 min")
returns 3 h 46 min
